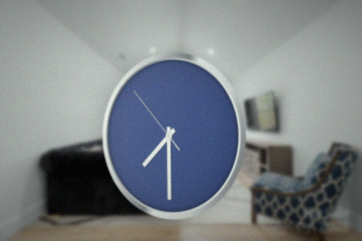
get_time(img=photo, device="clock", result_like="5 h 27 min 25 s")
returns 7 h 29 min 53 s
